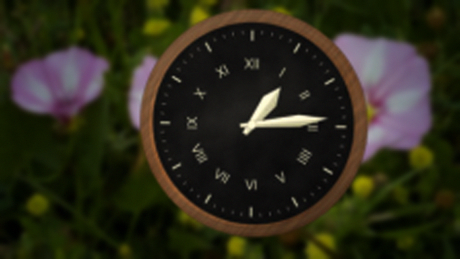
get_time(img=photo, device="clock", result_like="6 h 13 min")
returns 1 h 14 min
